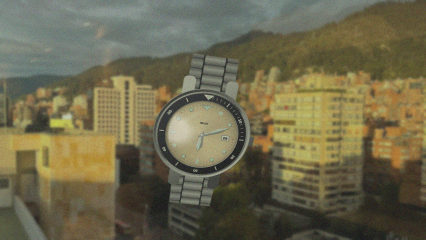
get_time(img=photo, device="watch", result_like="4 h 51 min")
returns 6 h 11 min
